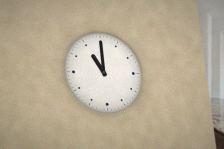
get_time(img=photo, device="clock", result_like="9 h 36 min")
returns 11 h 00 min
